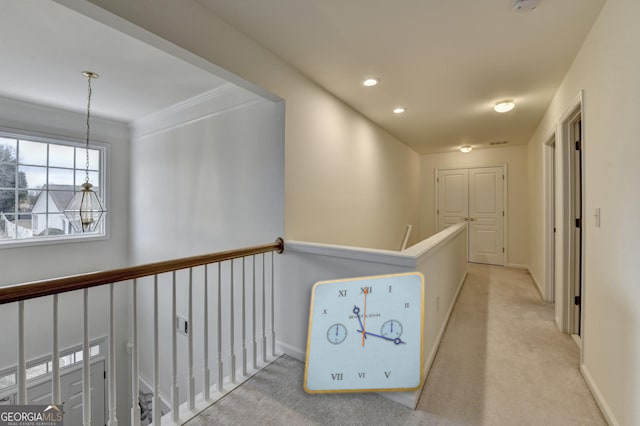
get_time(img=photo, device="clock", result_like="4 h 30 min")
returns 11 h 18 min
